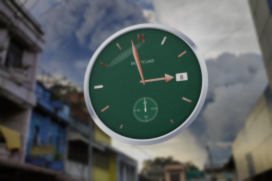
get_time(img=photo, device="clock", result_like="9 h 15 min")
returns 2 h 58 min
